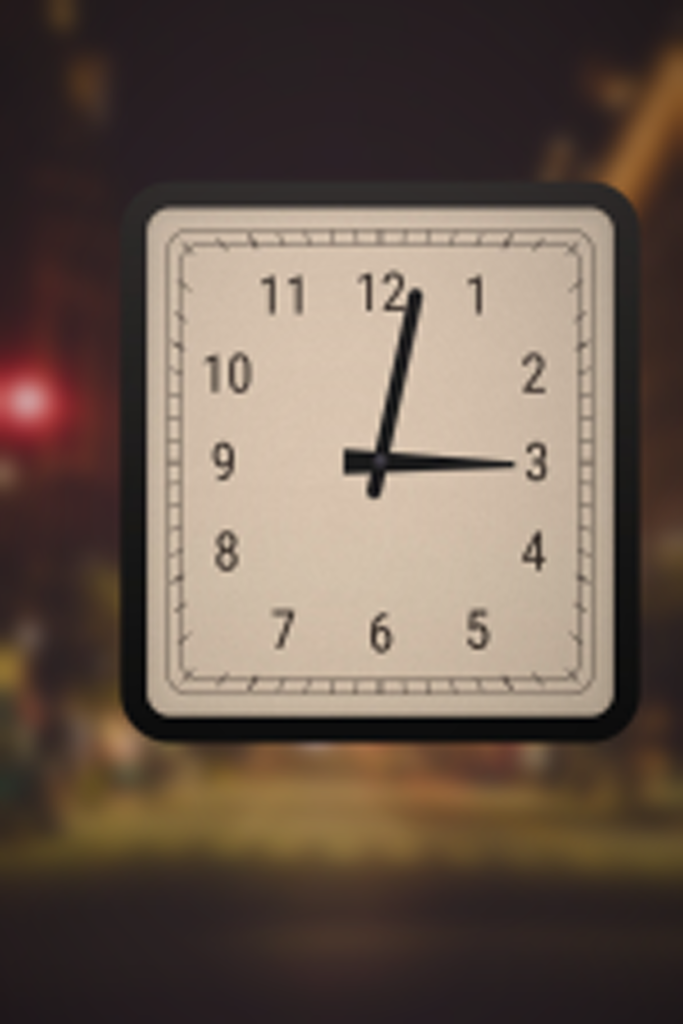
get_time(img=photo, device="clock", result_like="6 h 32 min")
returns 3 h 02 min
